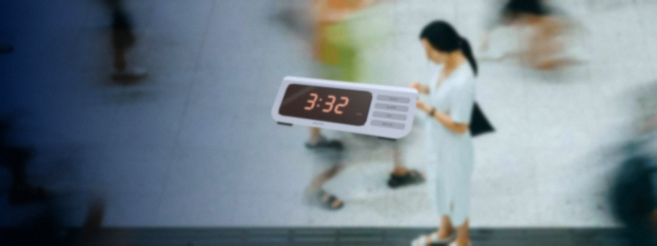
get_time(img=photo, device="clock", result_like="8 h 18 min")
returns 3 h 32 min
